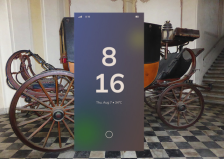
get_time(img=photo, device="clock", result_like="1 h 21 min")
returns 8 h 16 min
